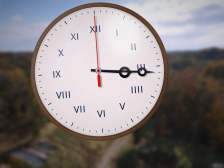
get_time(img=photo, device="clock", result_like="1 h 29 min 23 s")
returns 3 h 16 min 00 s
